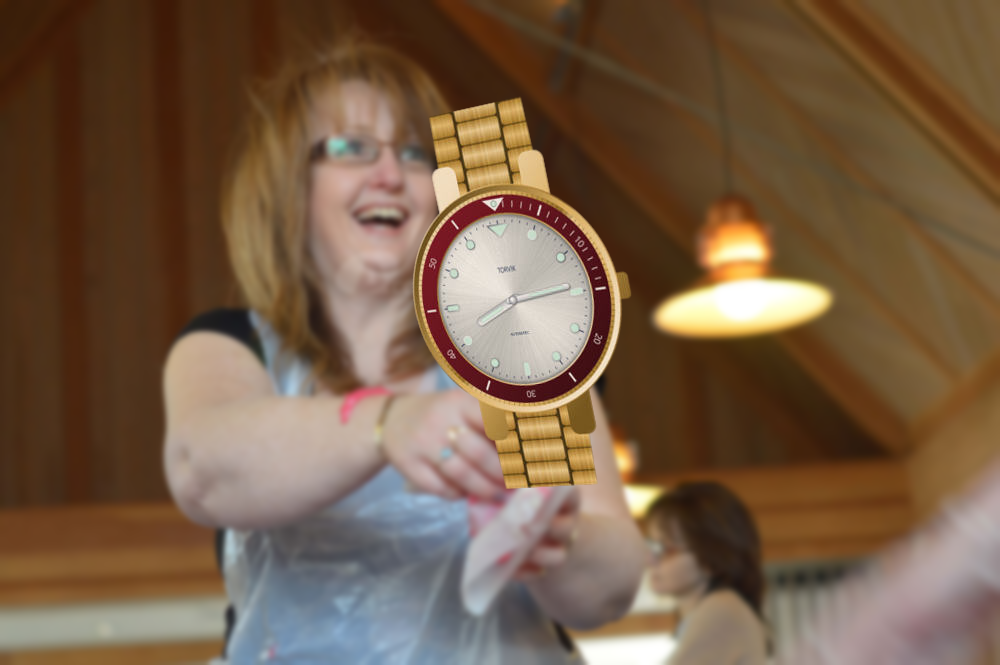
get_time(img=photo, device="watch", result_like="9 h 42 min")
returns 8 h 14 min
